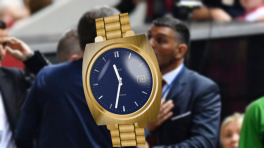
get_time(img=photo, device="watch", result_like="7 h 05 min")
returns 11 h 33 min
